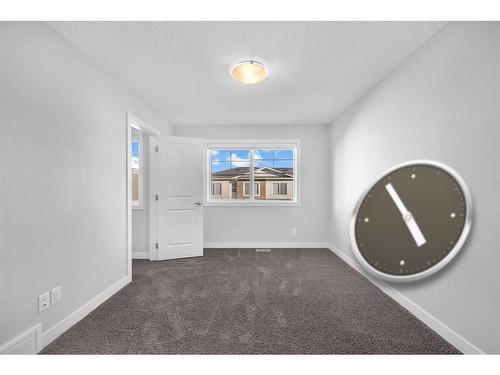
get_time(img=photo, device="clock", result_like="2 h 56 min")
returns 4 h 54 min
